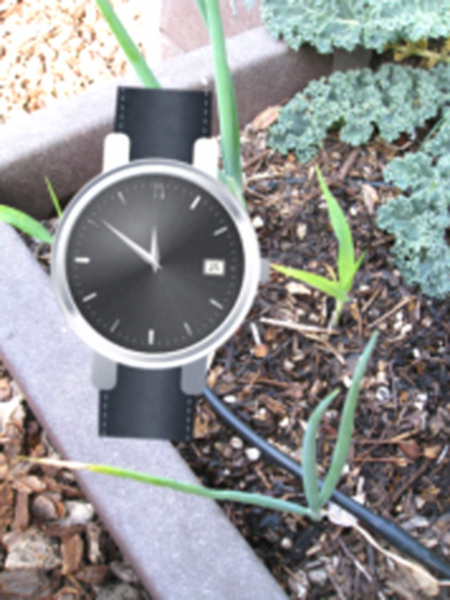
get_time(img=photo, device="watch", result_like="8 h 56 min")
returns 11 h 51 min
